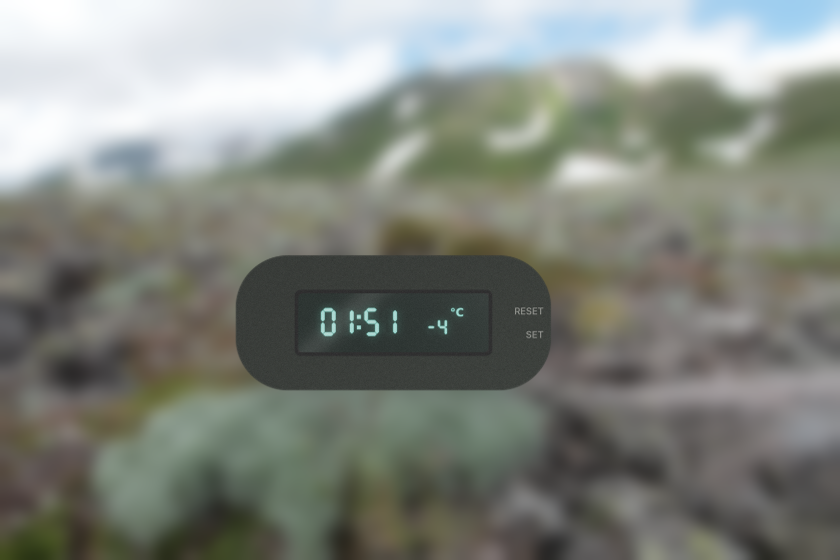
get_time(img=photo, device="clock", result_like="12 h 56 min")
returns 1 h 51 min
